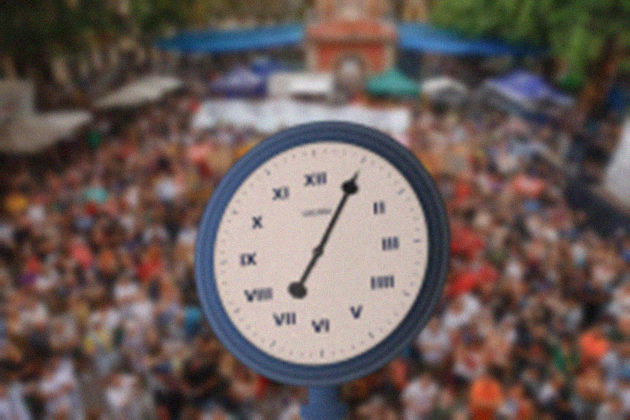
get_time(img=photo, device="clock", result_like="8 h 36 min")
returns 7 h 05 min
